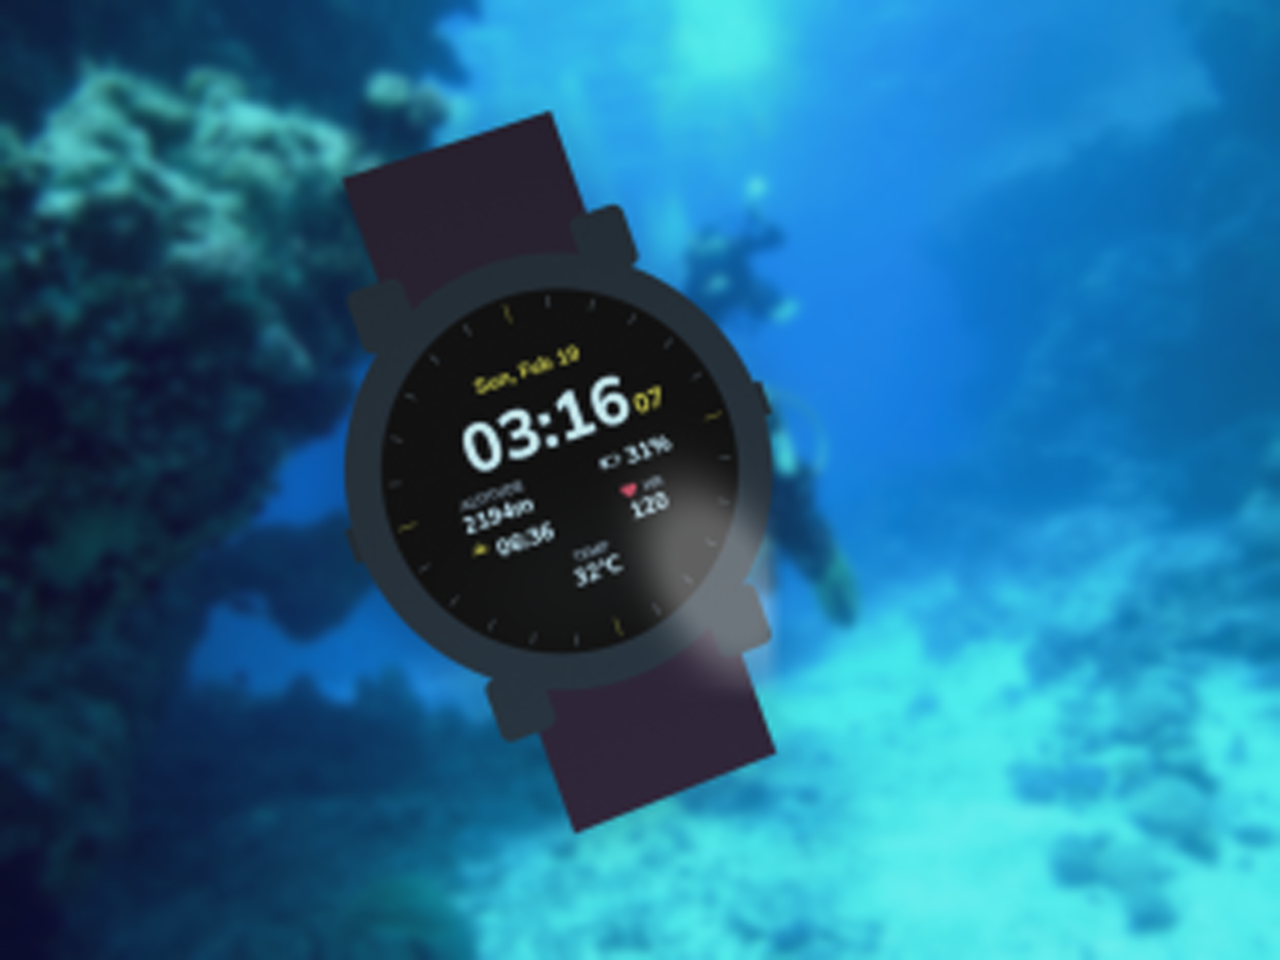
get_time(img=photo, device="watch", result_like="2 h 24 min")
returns 3 h 16 min
